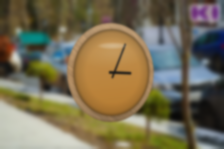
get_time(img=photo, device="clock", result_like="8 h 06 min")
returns 3 h 04 min
